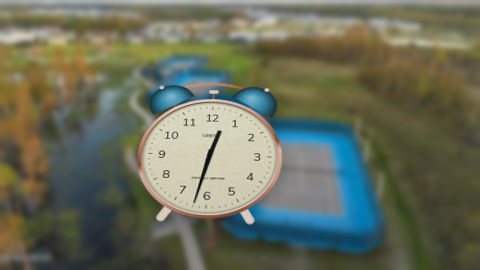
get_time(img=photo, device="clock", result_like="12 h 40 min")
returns 12 h 32 min
